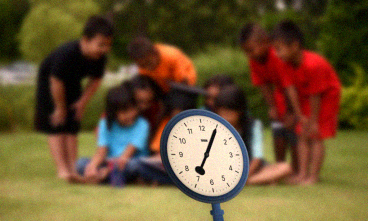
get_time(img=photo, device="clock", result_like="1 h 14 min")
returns 7 h 05 min
